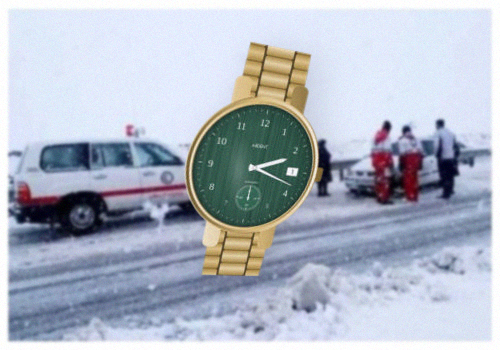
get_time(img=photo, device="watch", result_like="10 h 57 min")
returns 2 h 18 min
